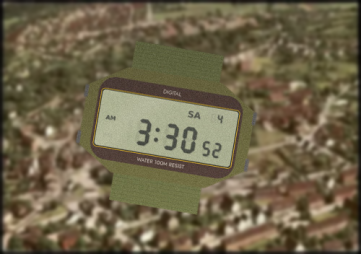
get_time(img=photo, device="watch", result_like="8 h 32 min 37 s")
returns 3 h 30 min 52 s
